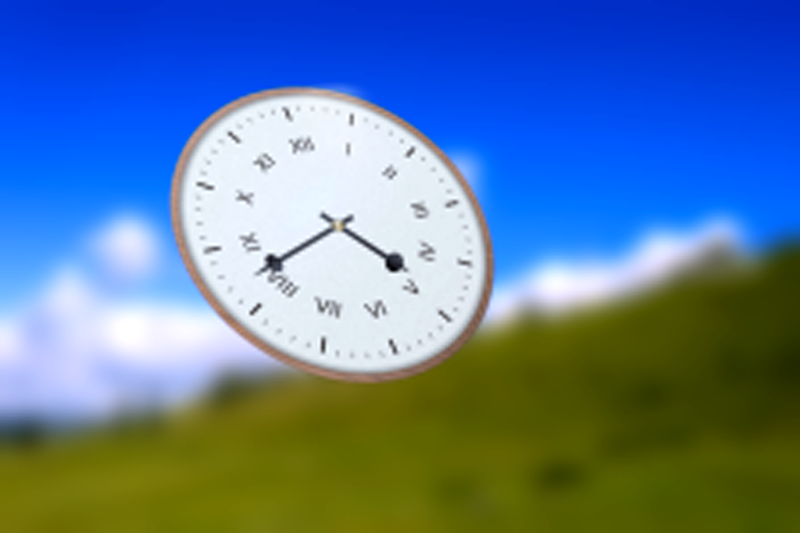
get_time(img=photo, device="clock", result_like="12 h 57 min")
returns 4 h 42 min
